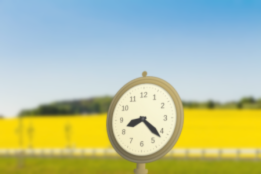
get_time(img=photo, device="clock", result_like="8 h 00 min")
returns 8 h 22 min
